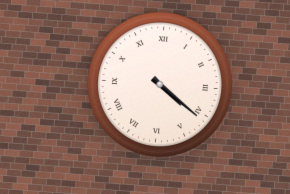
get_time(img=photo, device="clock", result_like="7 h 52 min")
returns 4 h 21 min
